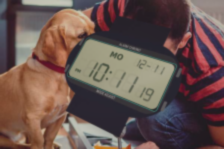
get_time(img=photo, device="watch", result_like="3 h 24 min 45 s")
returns 10 h 11 min 19 s
